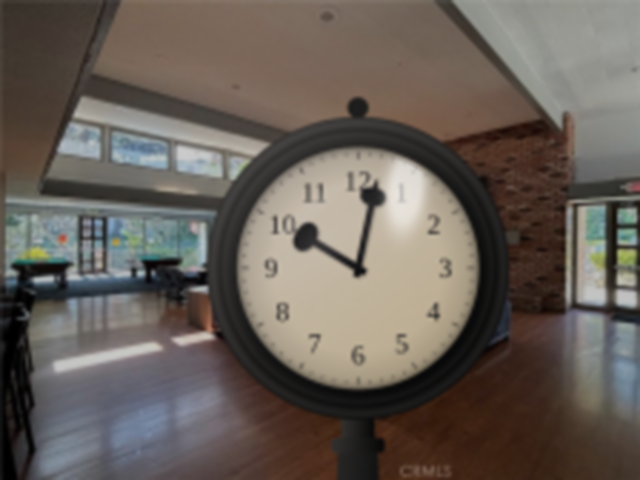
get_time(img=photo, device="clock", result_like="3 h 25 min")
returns 10 h 02 min
